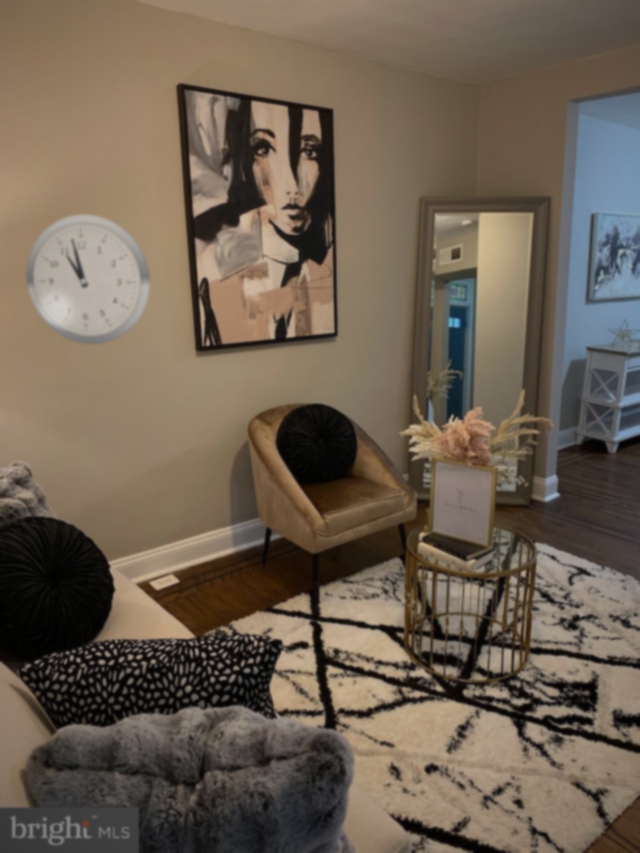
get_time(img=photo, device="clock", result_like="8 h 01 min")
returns 10 h 58 min
